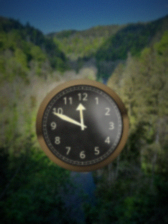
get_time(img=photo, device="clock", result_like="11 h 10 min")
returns 11 h 49 min
